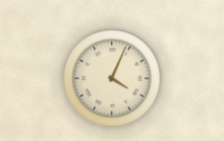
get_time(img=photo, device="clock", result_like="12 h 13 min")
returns 4 h 04 min
